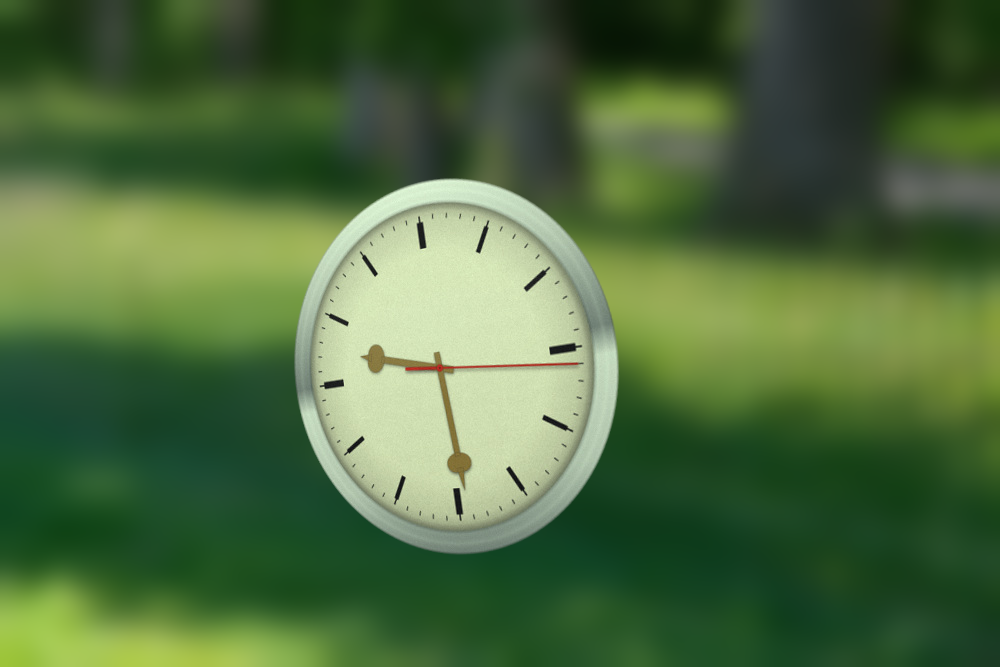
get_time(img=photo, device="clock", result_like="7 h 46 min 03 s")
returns 9 h 29 min 16 s
